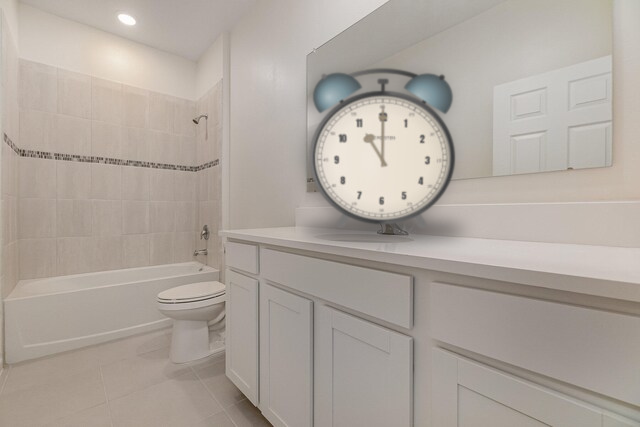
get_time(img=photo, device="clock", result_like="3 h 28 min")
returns 11 h 00 min
